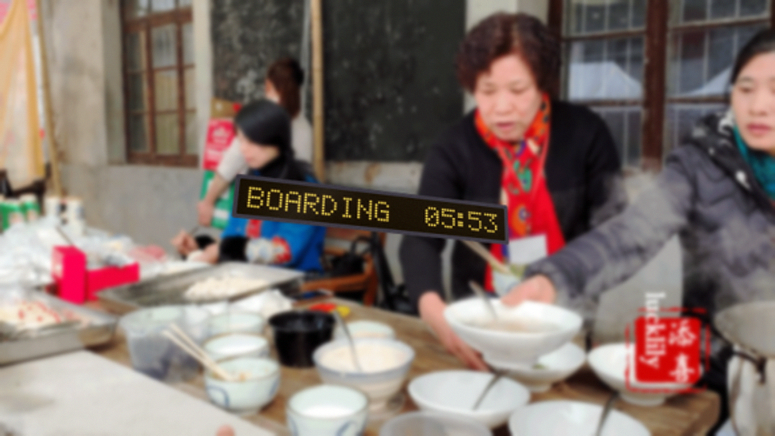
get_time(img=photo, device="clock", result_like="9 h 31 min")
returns 5 h 53 min
